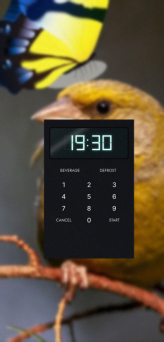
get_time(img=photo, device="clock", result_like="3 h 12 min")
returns 19 h 30 min
